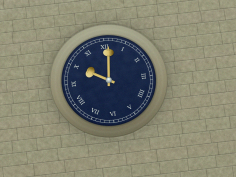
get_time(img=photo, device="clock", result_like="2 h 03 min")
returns 10 h 01 min
